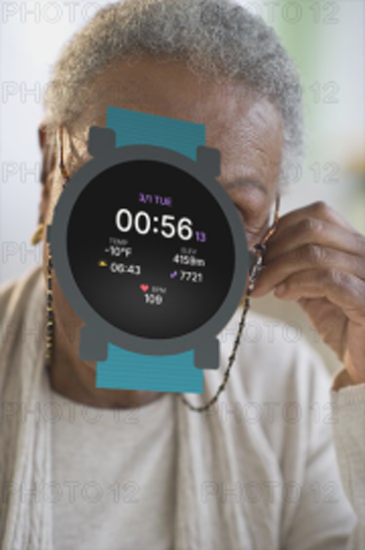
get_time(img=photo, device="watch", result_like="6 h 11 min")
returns 0 h 56 min
